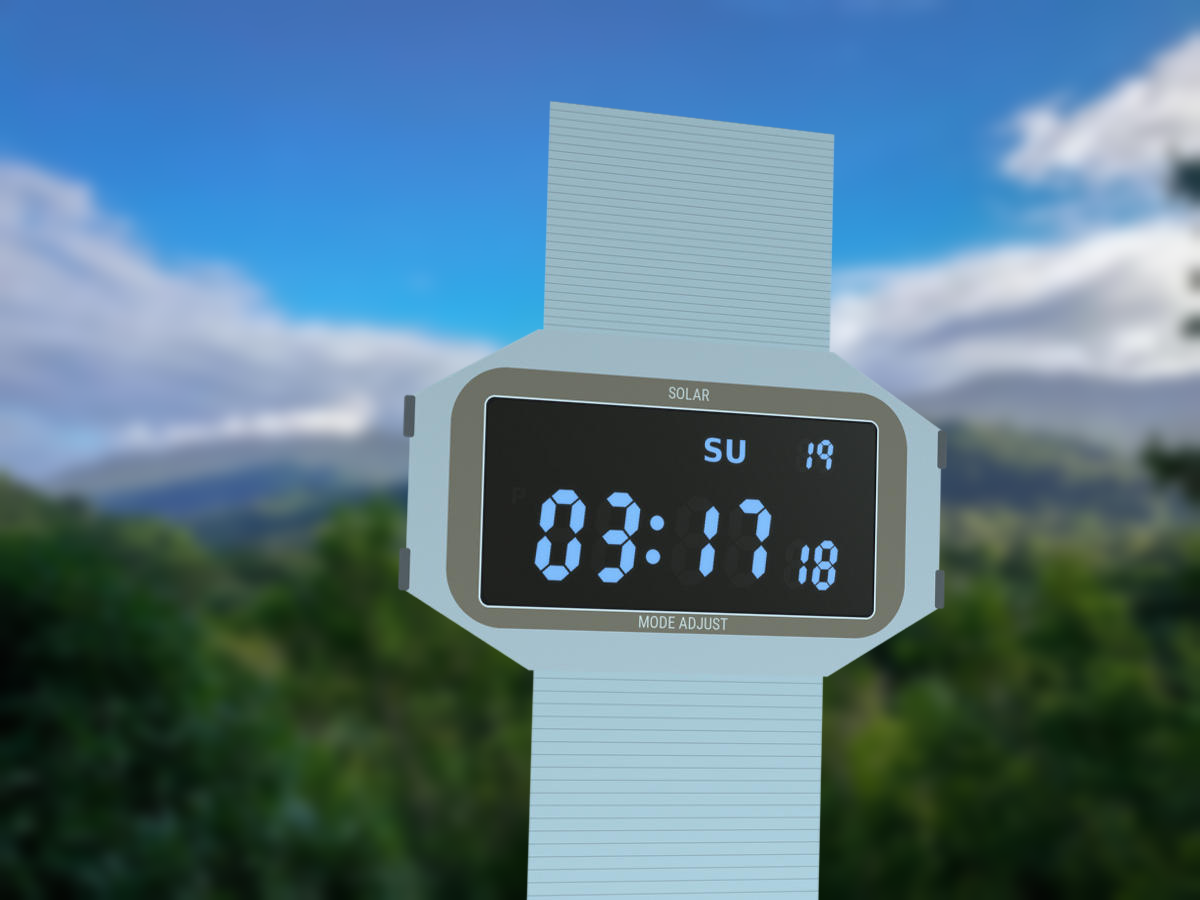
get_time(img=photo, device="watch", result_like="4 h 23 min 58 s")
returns 3 h 17 min 18 s
